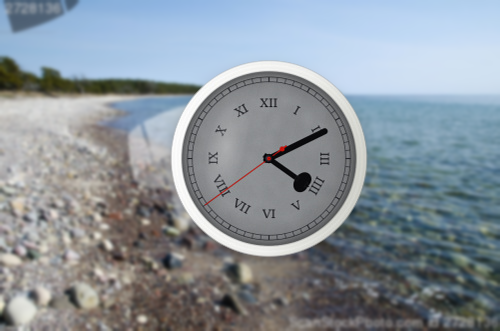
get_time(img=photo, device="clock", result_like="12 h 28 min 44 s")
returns 4 h 10 min 39 s
